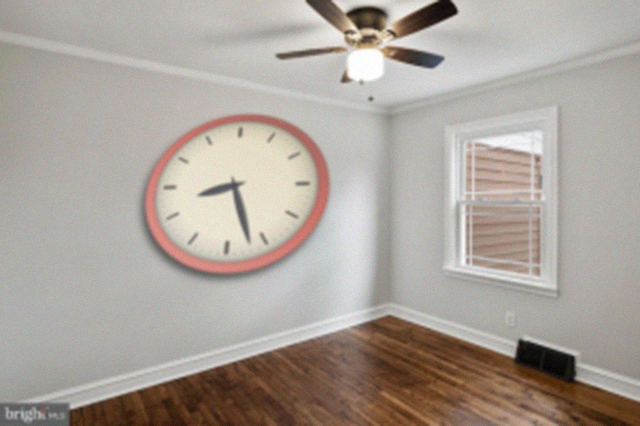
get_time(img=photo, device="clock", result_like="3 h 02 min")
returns 8 h 27 min
